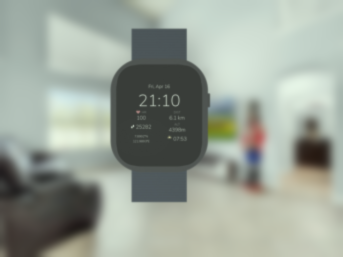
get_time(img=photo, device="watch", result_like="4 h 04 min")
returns 21 h 10 min
